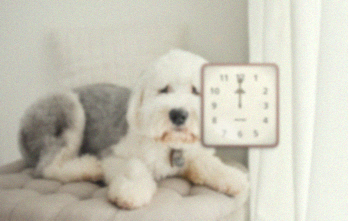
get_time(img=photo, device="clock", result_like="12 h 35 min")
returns 12 h 00 min
